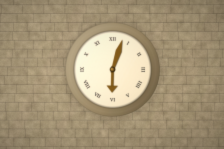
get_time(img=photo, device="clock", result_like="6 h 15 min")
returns 6 h 03 min
